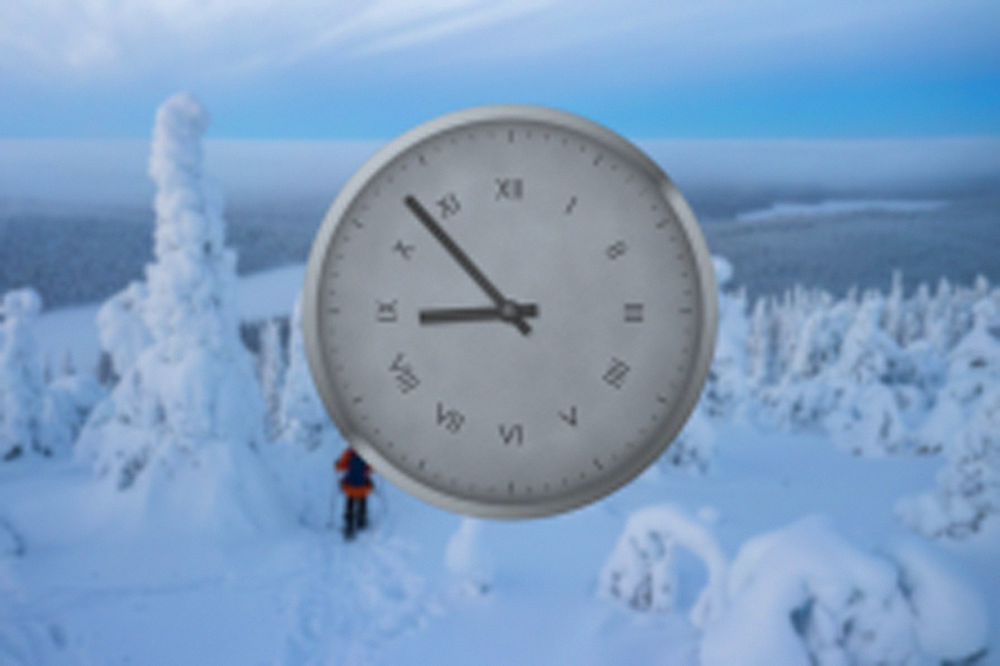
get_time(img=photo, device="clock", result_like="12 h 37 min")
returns 8 h 53 min
